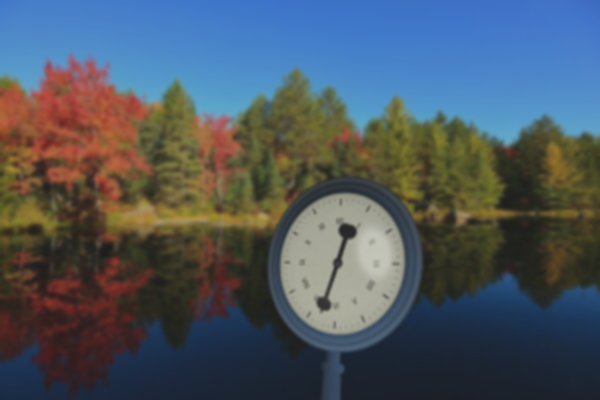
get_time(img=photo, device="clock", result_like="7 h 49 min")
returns 12 h 33 min
